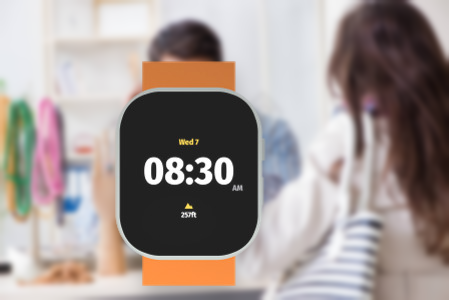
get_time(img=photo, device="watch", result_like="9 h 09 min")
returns 8 h 30 min
